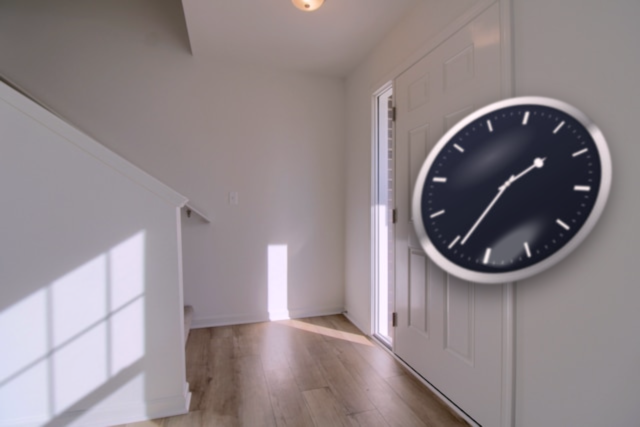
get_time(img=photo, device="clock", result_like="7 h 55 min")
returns 1 h 34 min
